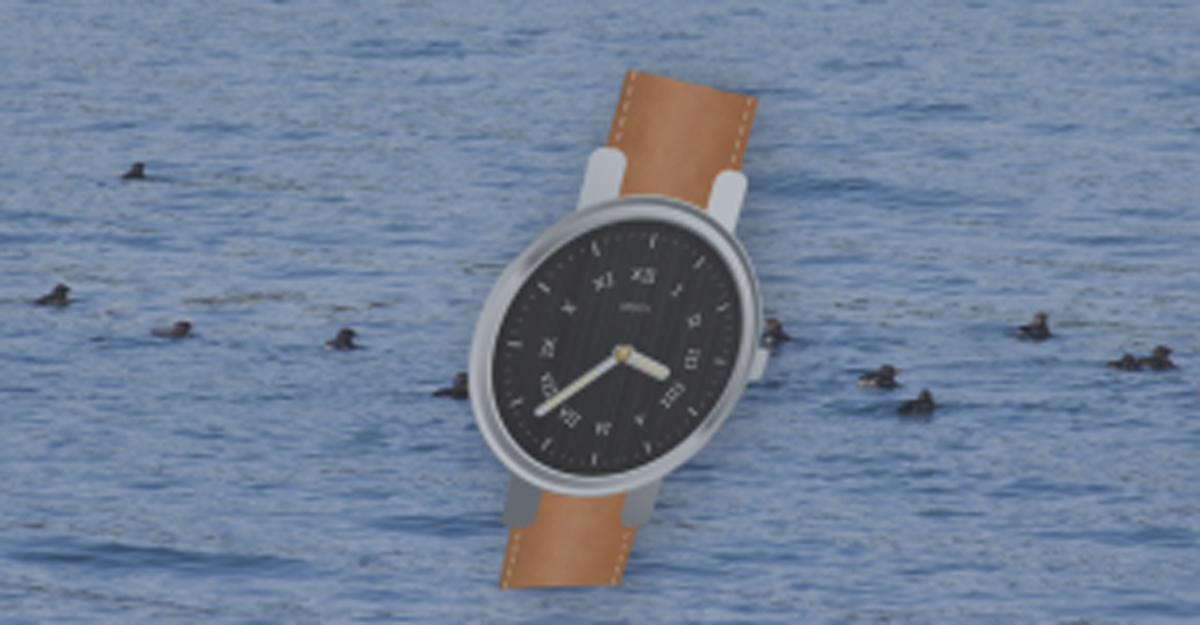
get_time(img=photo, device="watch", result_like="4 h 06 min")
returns 3 h 38 min
